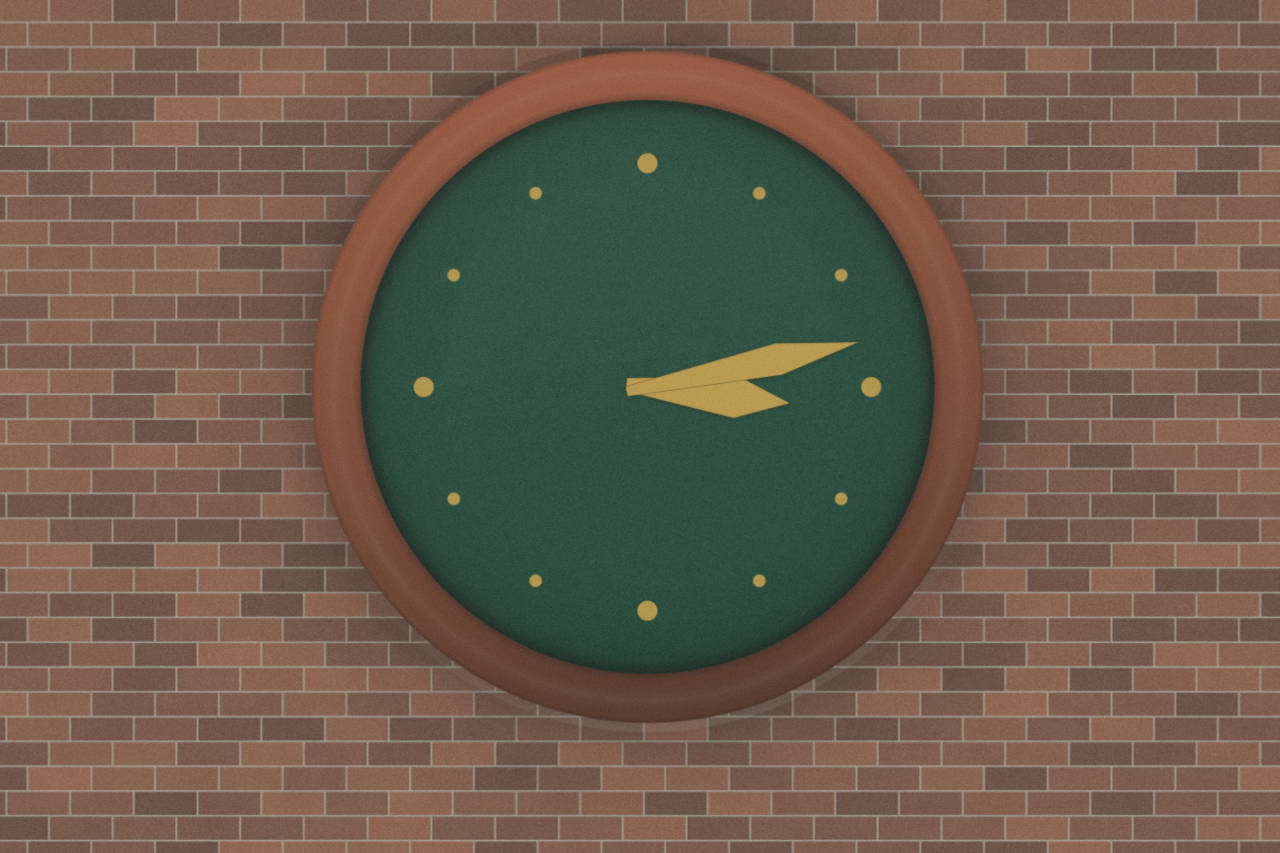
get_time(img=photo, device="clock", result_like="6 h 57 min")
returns 3 h 13 min
